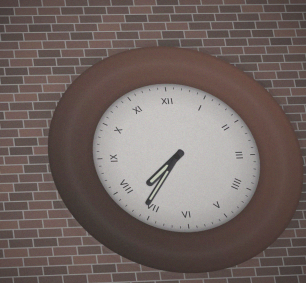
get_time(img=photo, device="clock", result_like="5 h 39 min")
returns 7 h 36 min
